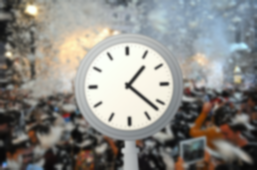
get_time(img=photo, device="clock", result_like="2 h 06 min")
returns 1 h 22 min
